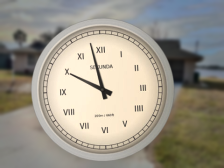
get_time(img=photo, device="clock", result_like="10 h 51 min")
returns 9 h 58 min
